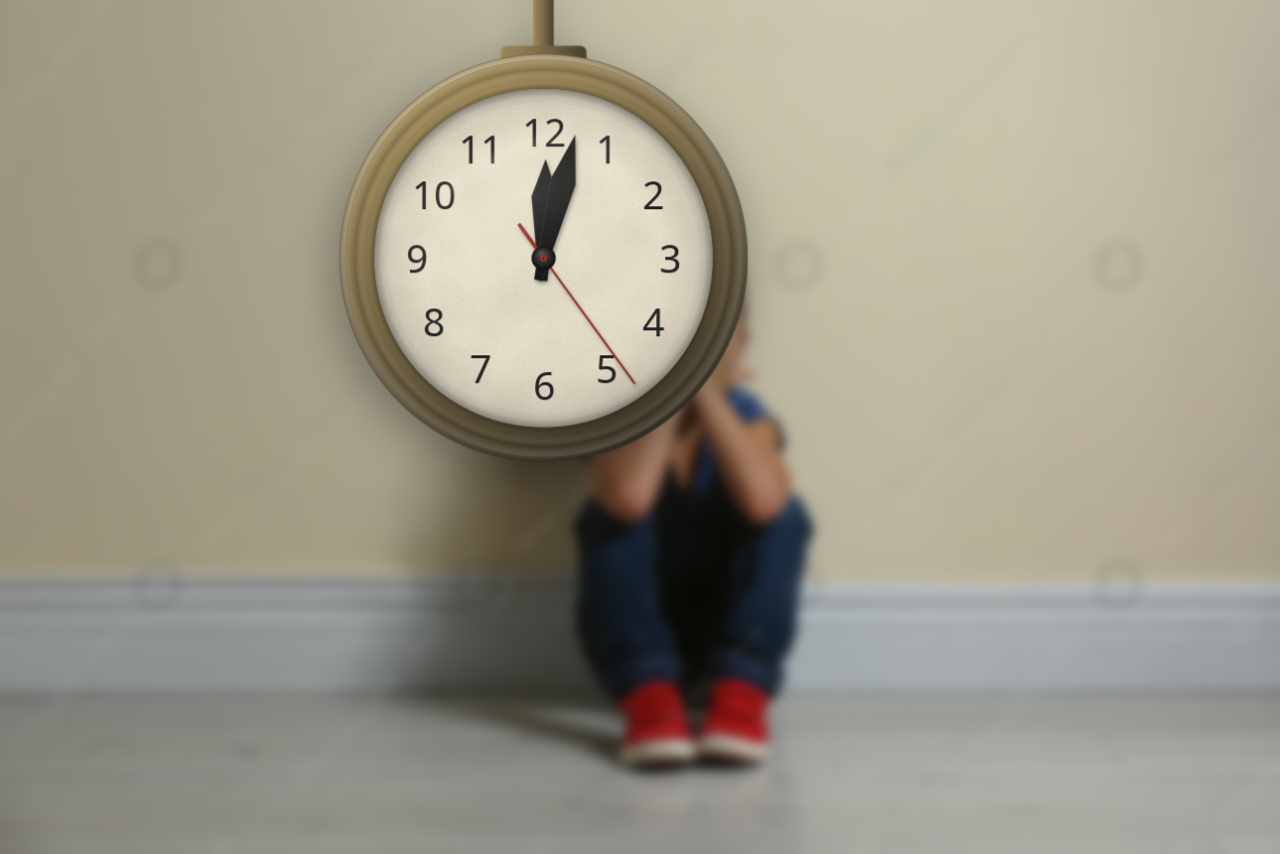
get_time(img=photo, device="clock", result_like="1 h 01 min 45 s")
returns 12 h 02 min 24 s
